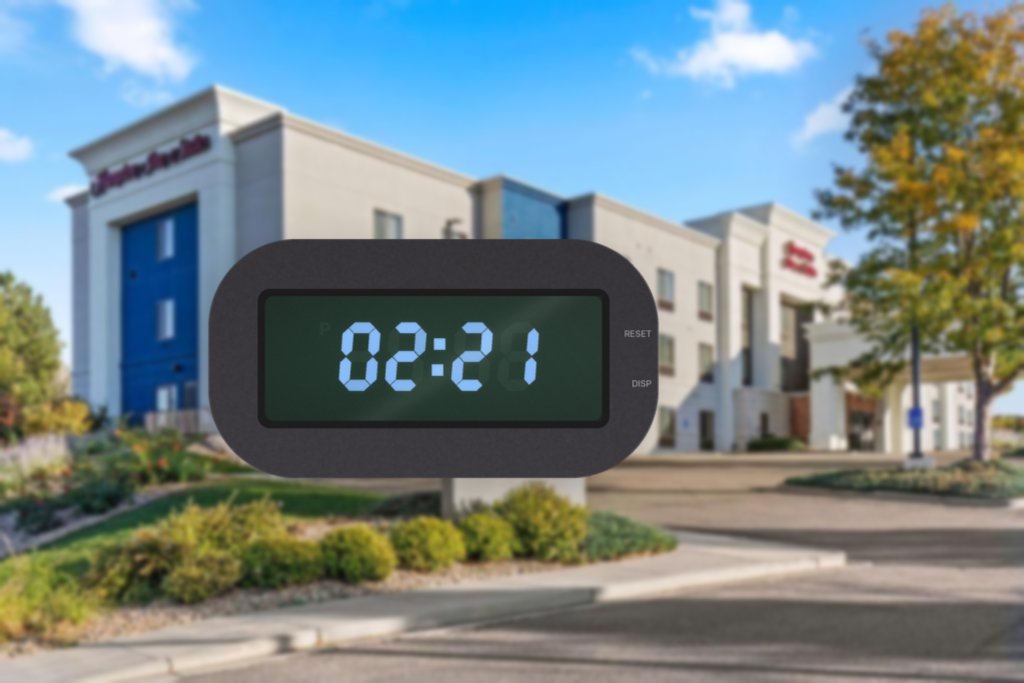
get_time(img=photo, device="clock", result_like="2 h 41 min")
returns 2 h 21 min
